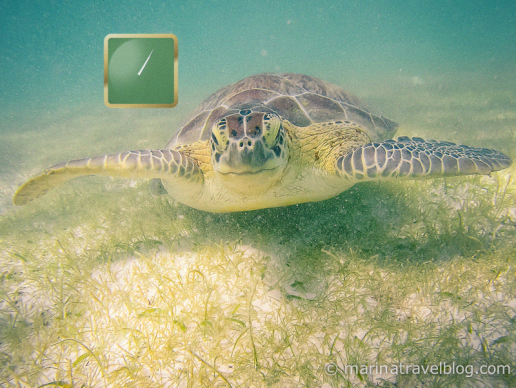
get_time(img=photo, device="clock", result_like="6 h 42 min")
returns 1 h 05 min
